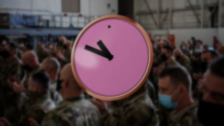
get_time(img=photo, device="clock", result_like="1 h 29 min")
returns 10 h 49 min
